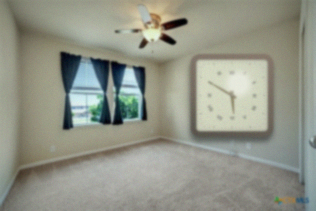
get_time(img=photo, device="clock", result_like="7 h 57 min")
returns 5 h 50 min
